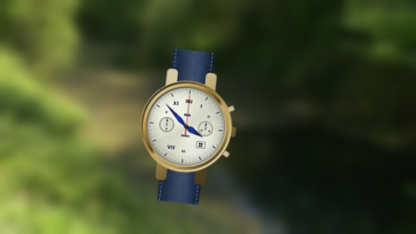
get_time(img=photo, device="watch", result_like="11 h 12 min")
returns 3 h 52 min
